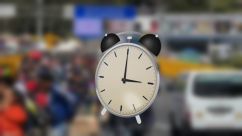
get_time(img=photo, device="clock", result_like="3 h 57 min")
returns 3 h 00 min
